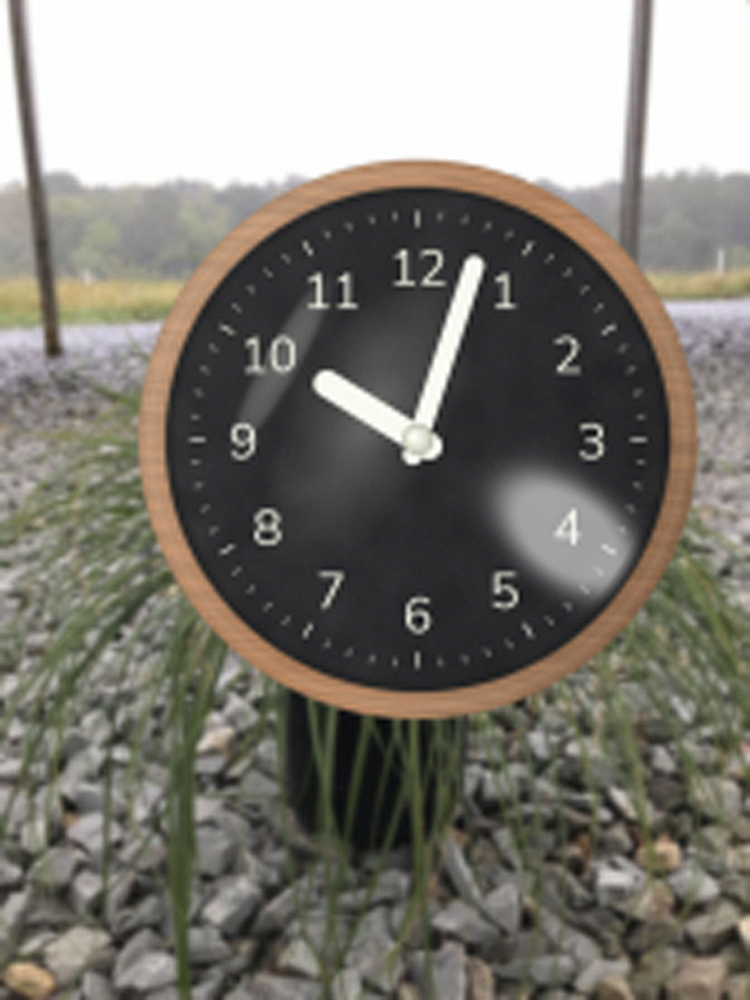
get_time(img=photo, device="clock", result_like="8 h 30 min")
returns 10 h 03 min
